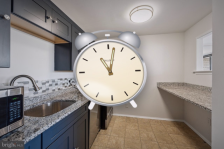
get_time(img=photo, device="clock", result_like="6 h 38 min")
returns 11 h 02 min
